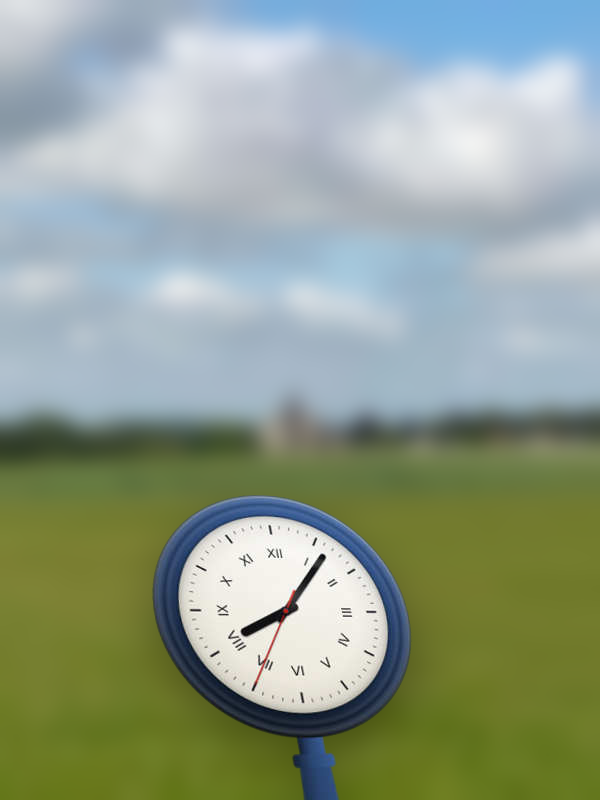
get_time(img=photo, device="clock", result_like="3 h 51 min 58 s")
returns 8 h 06 min 35 s
